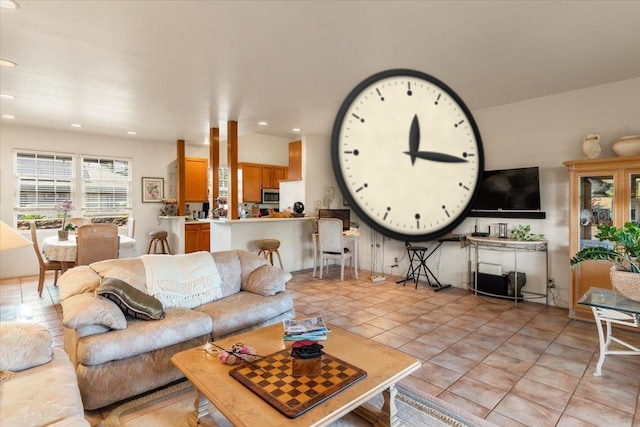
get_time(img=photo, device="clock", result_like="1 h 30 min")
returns 12 h 16 min
